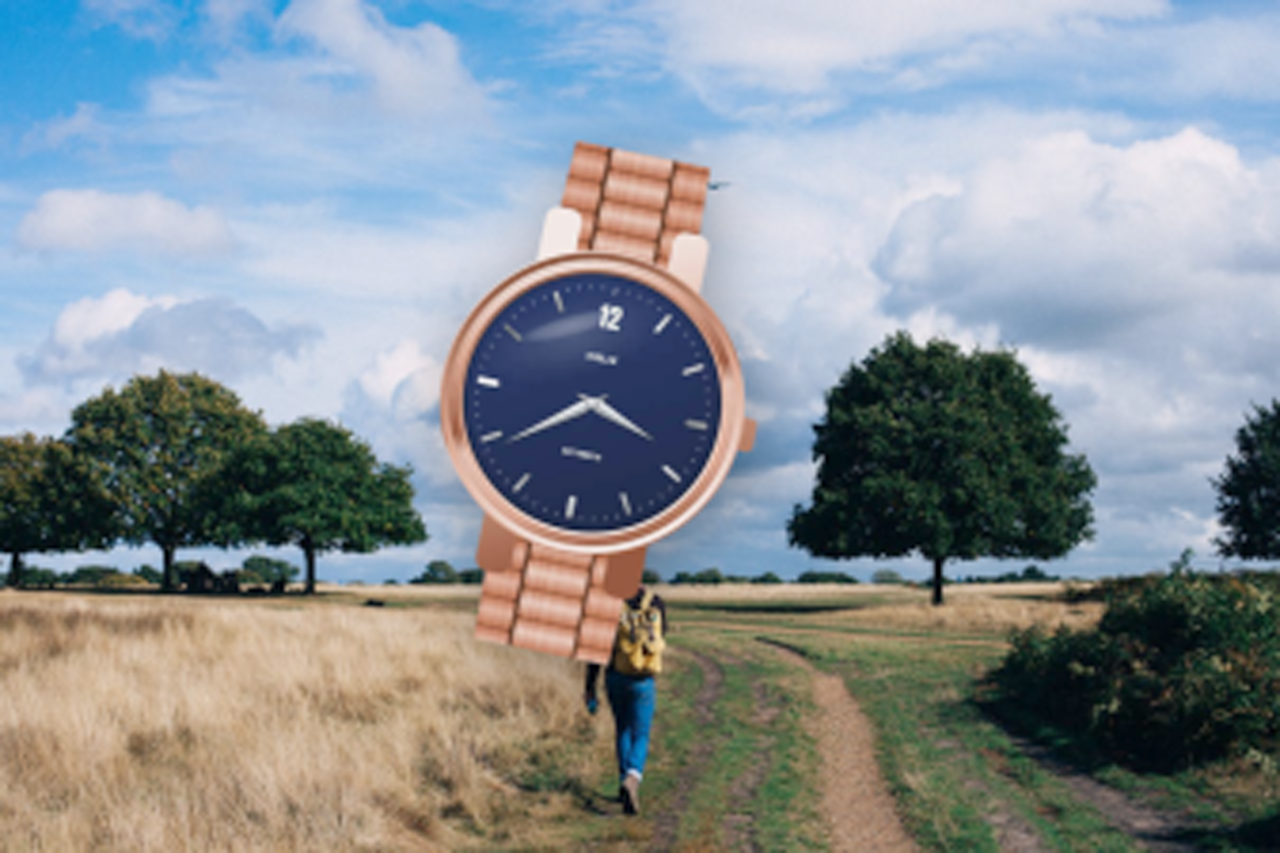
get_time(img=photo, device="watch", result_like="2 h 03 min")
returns 3 h 39 min
